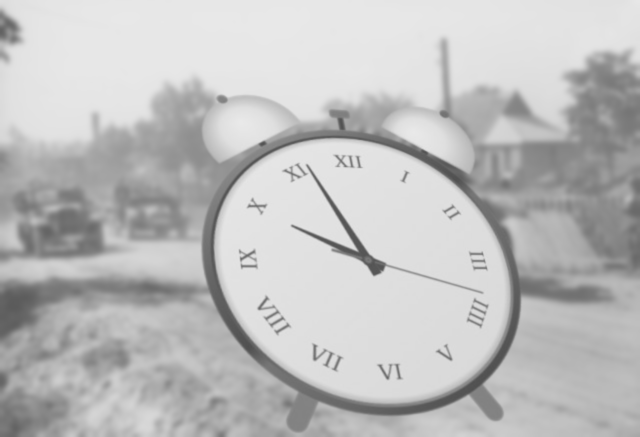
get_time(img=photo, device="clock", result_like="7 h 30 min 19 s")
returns 9 h 56 min 18 s
